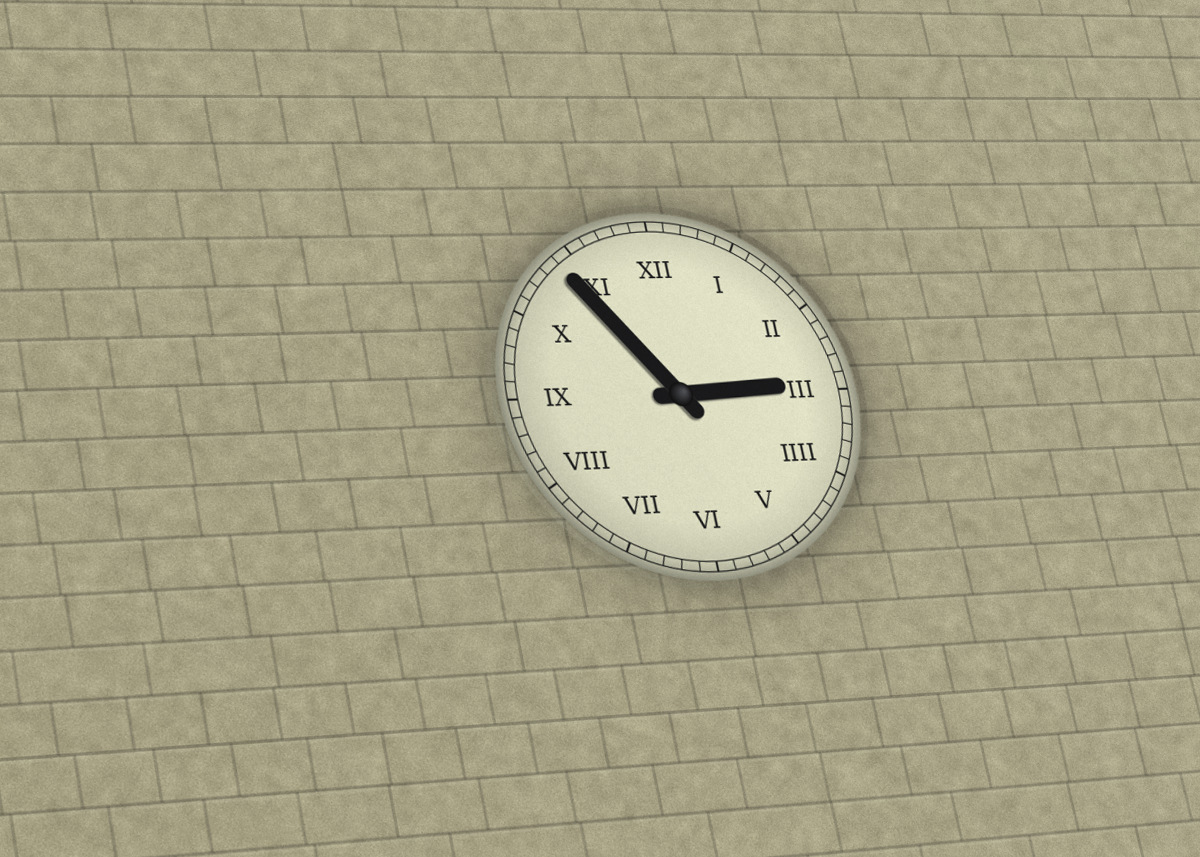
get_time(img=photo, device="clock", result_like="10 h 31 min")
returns 2 h 54 min
